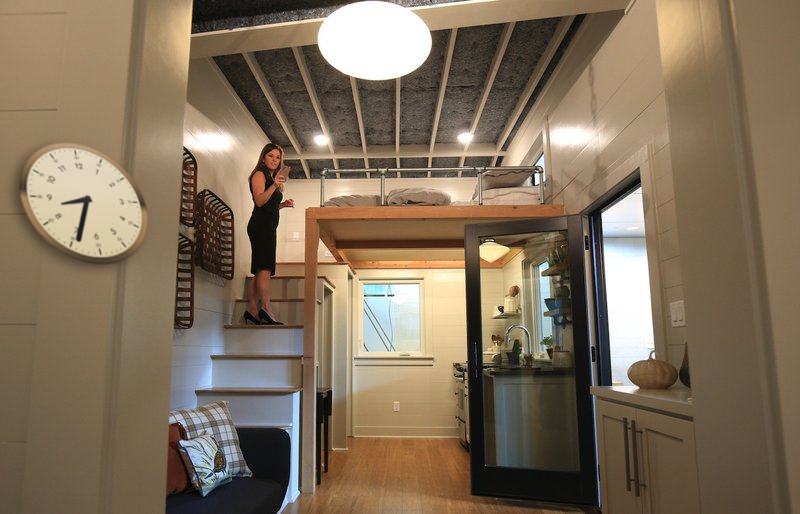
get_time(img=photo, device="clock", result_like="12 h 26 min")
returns 8 h 34 min
